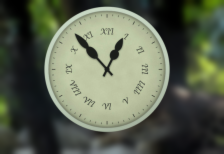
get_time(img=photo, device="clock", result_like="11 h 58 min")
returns 12 h 53 min
